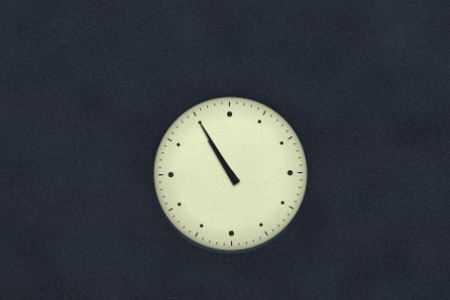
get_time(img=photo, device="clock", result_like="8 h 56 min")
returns 10 h 55 min
